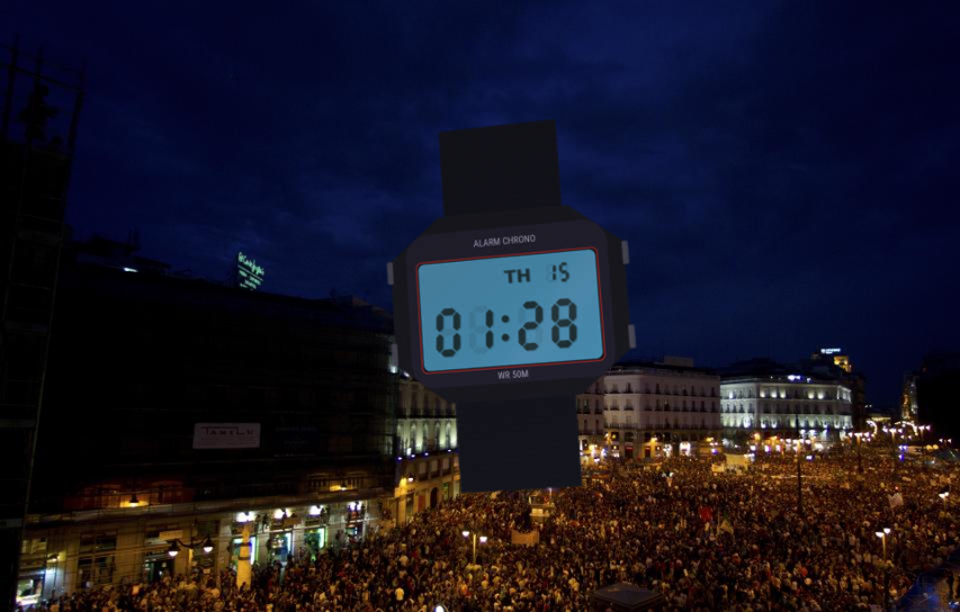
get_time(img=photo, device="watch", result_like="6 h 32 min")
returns 1 h 28 min
